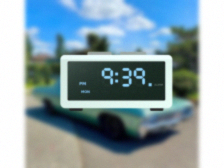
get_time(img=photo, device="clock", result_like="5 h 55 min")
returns 9 h 39 min
